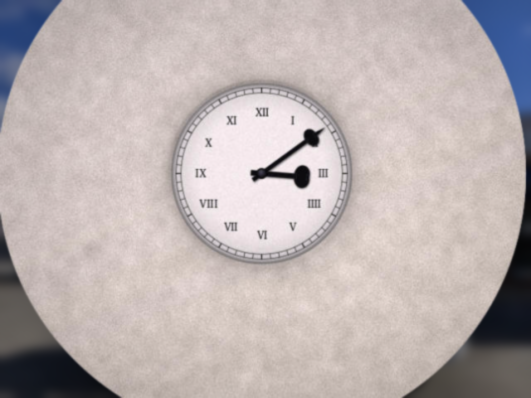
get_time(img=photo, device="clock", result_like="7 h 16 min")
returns 3 h 09 min
